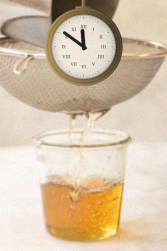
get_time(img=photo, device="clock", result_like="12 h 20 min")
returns 11 h 51 min
